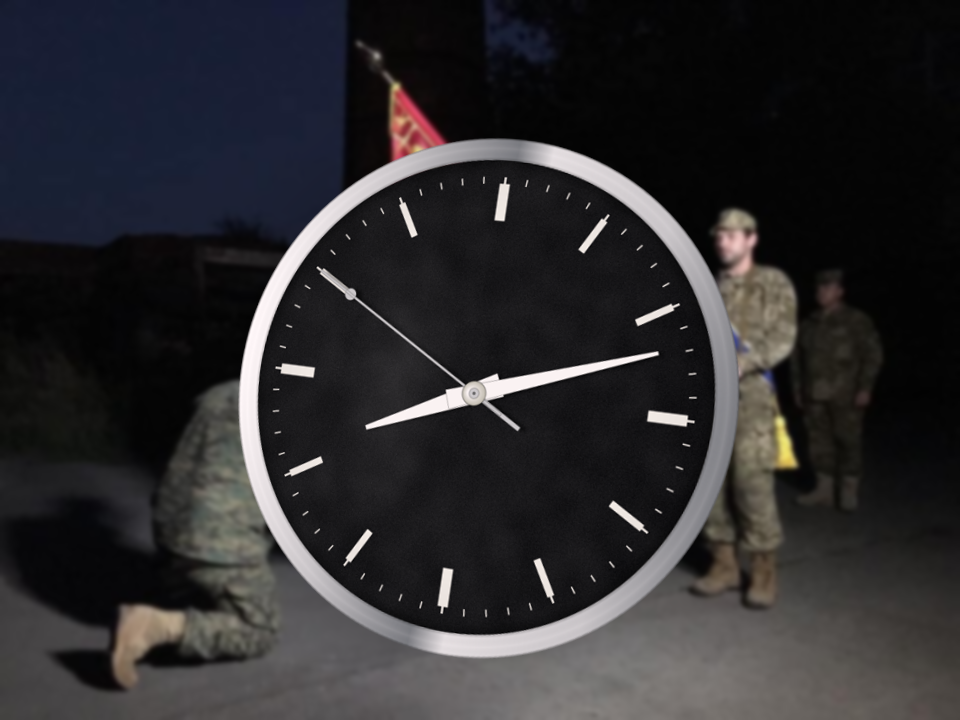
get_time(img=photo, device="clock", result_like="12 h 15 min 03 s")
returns 8 h 11 min 50 s
